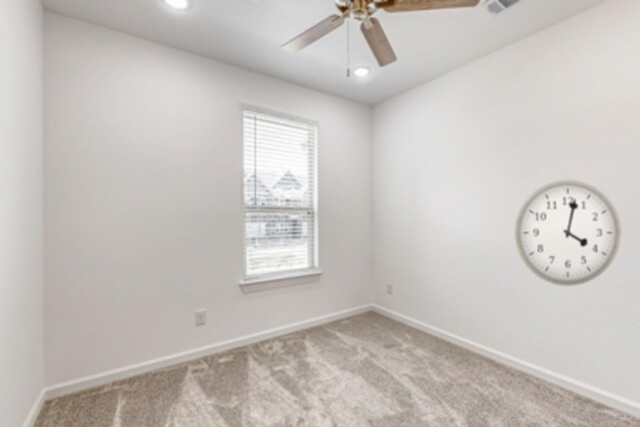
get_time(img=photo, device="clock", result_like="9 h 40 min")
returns 4 h 02 min
